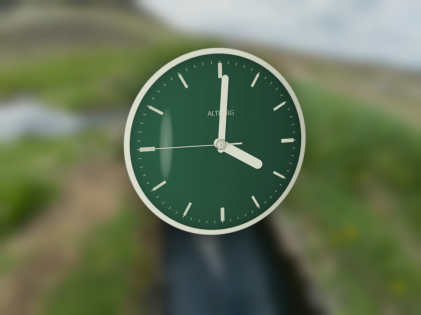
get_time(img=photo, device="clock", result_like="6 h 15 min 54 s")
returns 4 h 00 min 45 s
